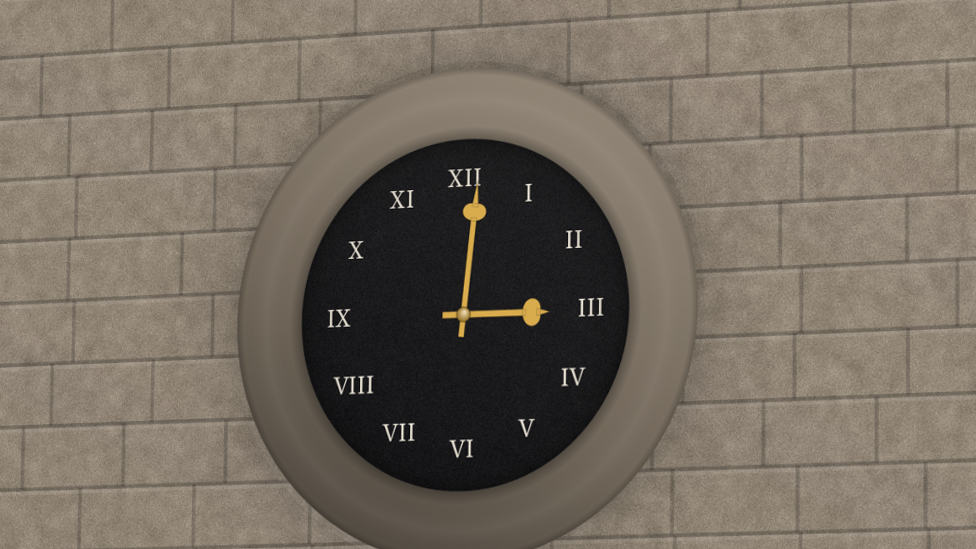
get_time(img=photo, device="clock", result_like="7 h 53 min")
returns 3 h 01 min
